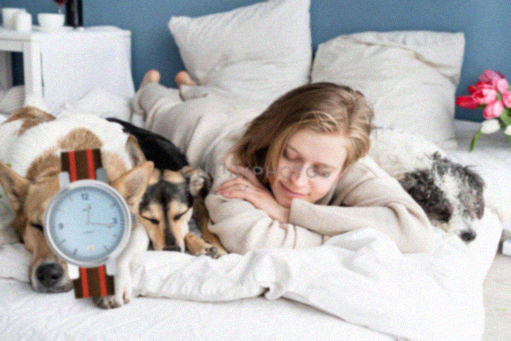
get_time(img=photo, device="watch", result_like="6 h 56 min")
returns 12 h 17 min
